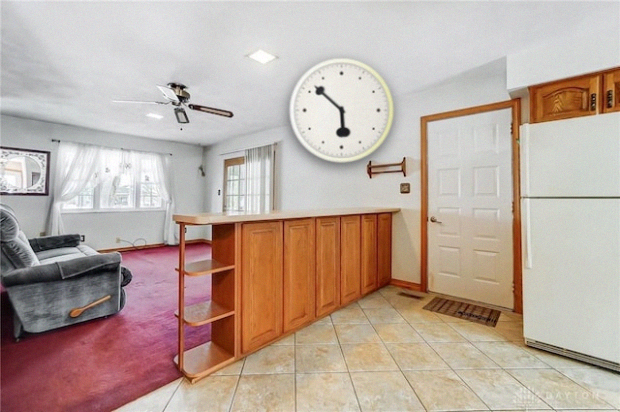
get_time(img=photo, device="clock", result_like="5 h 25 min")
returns 5 h 52 min
